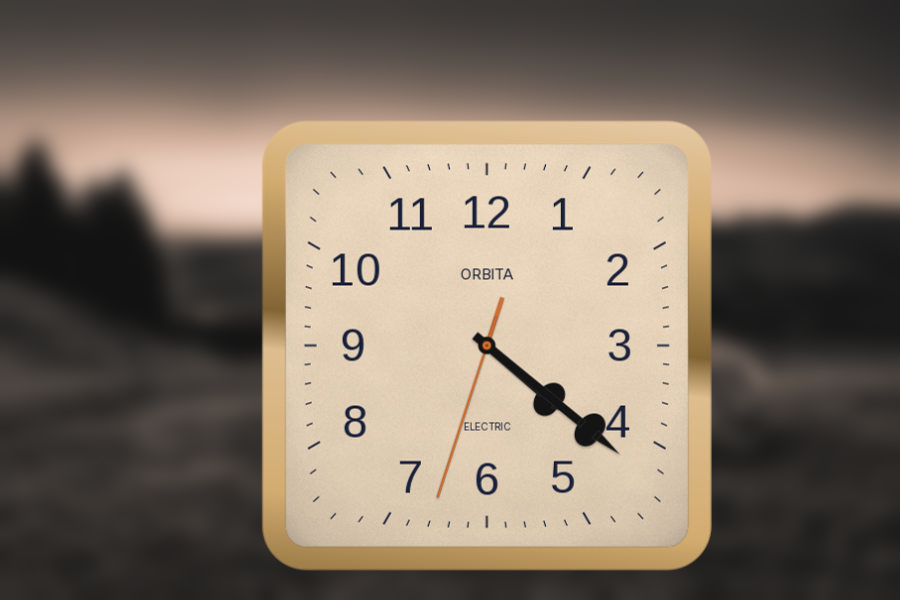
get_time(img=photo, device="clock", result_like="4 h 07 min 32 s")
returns 4 h 21 min 33 s
